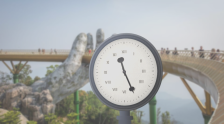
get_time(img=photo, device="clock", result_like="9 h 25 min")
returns 11 h 26 min
